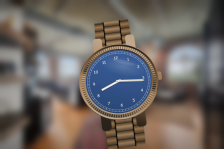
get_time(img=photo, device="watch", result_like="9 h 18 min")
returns 8 h 16 min
